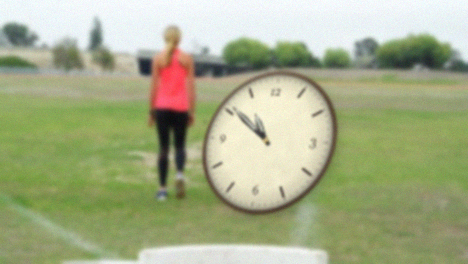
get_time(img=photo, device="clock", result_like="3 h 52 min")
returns 10 h 51 min
